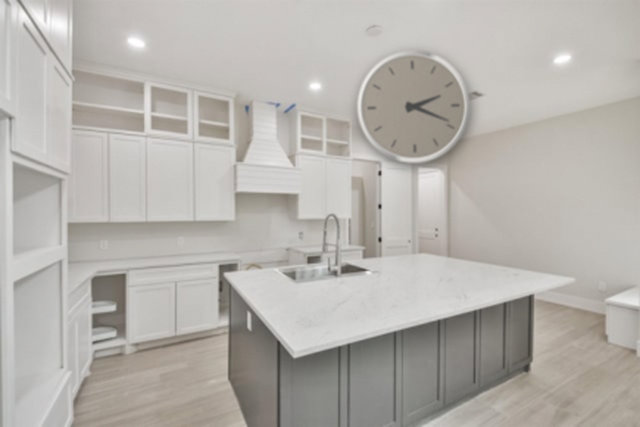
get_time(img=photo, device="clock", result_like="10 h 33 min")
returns 2 h 19 min
